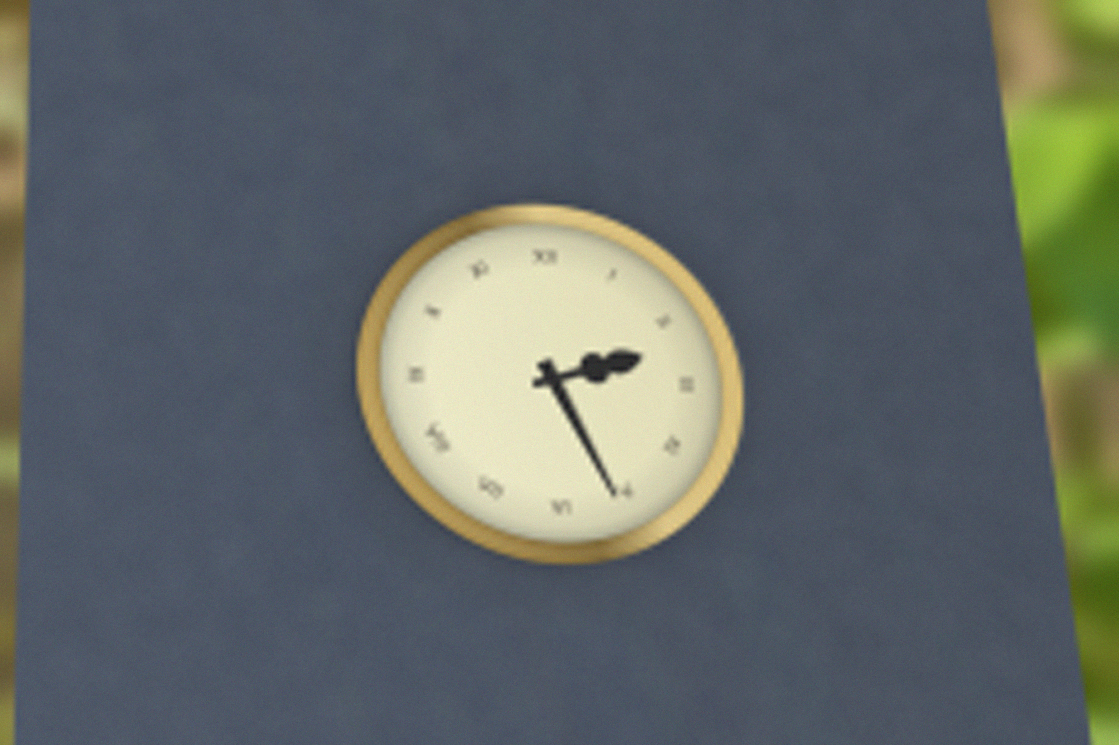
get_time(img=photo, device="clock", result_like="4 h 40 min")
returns 2 h 26 min
